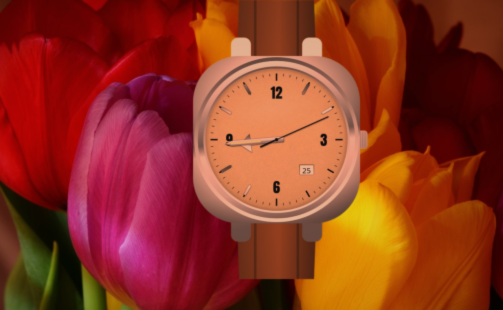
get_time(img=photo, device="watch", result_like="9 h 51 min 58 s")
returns 8 h 44 min 11 s
